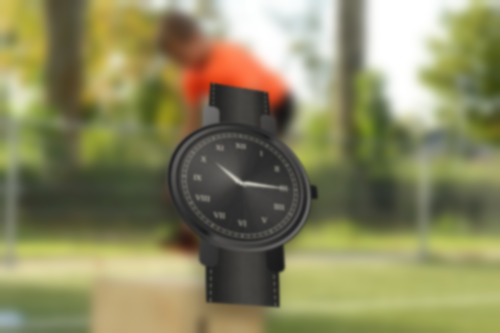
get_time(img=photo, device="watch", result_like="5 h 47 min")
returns 10 h 15 min
